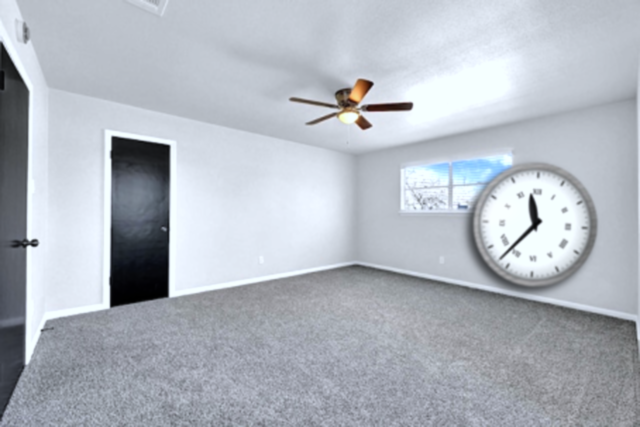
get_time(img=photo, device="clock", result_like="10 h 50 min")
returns 11 h 37 min
